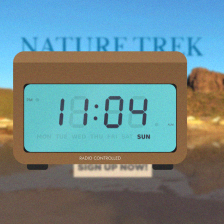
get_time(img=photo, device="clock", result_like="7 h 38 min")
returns 11 h 04 min
